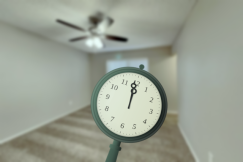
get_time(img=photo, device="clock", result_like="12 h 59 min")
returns 11 h 59 min
